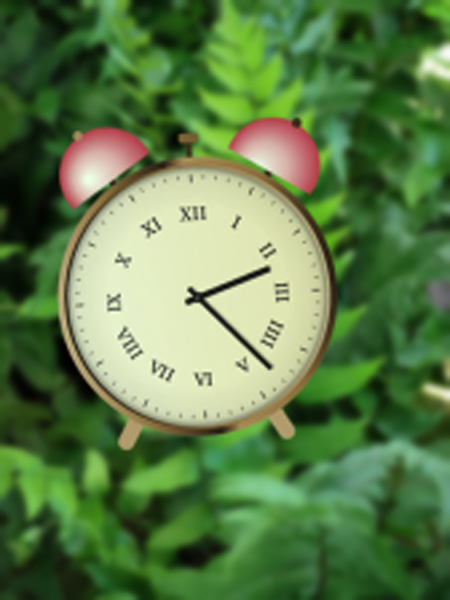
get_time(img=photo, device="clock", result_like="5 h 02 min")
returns 2 h 23 min
